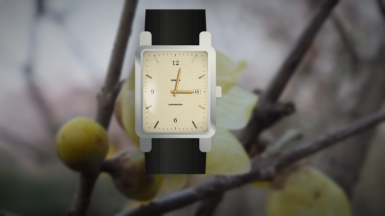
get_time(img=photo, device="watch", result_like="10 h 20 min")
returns 3 h 02 min
